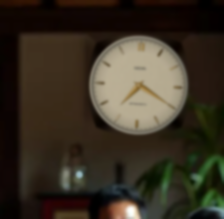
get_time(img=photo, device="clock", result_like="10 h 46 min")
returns 7 h 20 min
